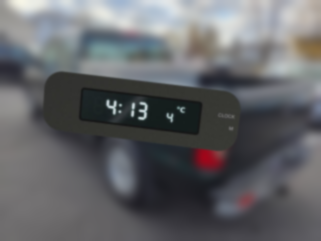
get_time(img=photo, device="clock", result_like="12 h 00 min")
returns 4 h 13 min
